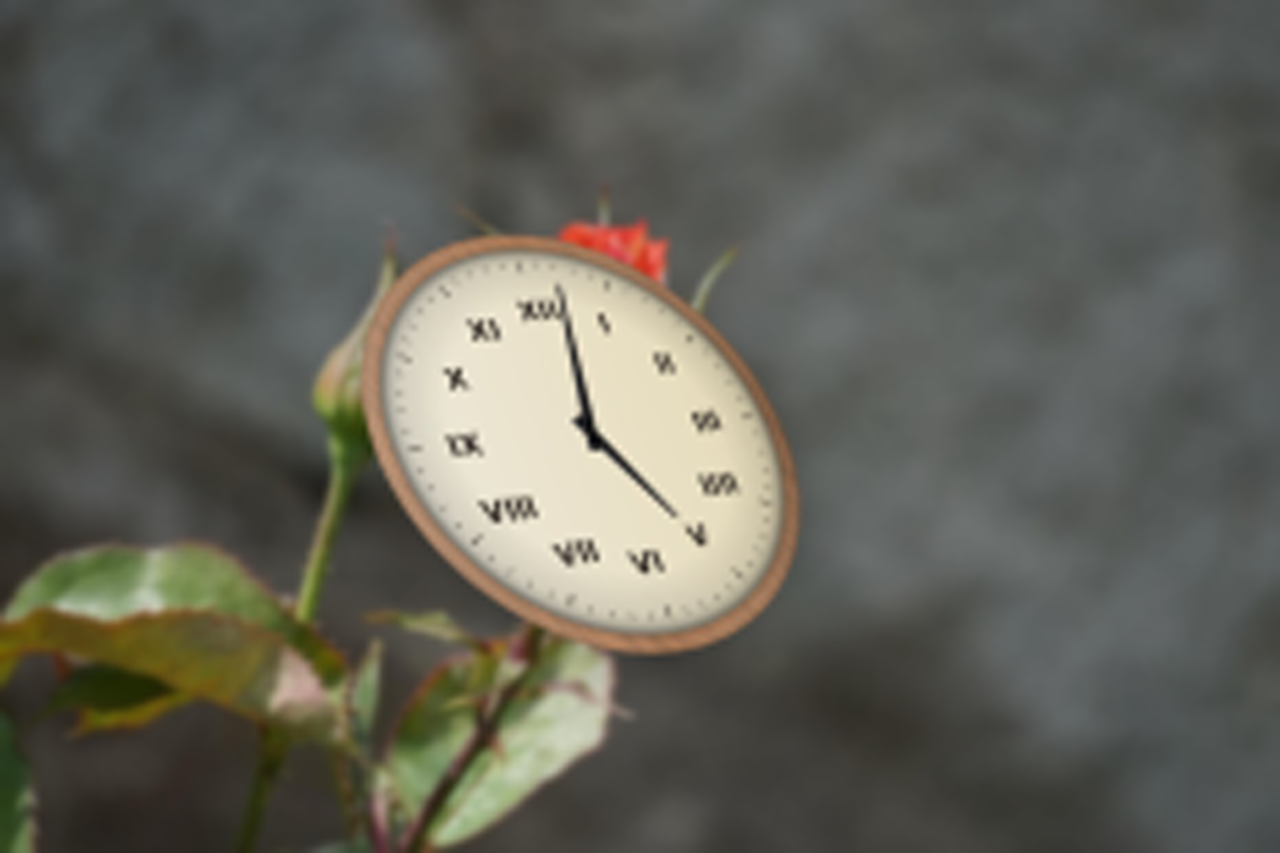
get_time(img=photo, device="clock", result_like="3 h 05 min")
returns 5 h 02 min
